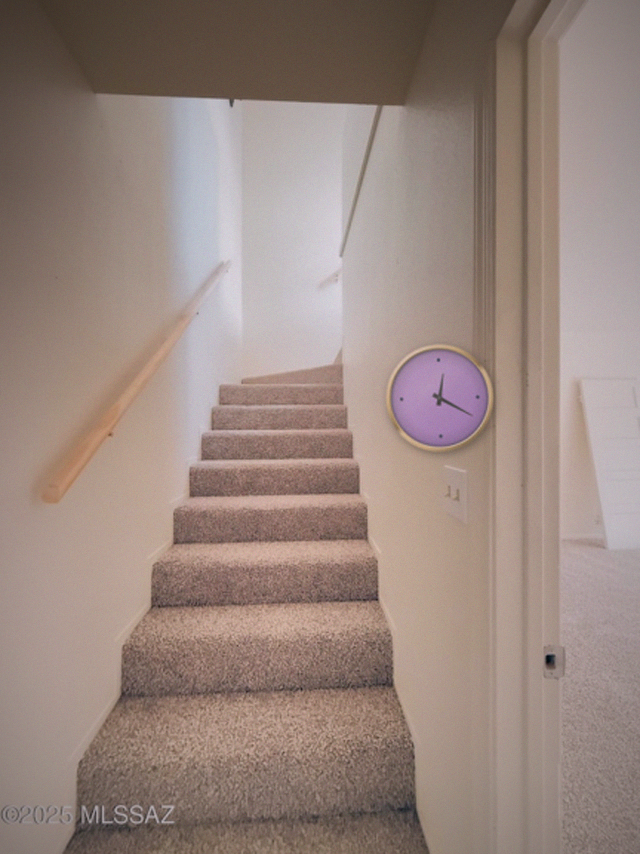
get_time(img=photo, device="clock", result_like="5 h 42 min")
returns 12 h 20 min
